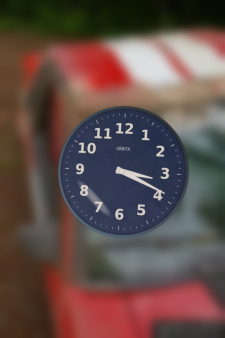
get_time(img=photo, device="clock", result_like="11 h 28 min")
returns 3 h 19 min
